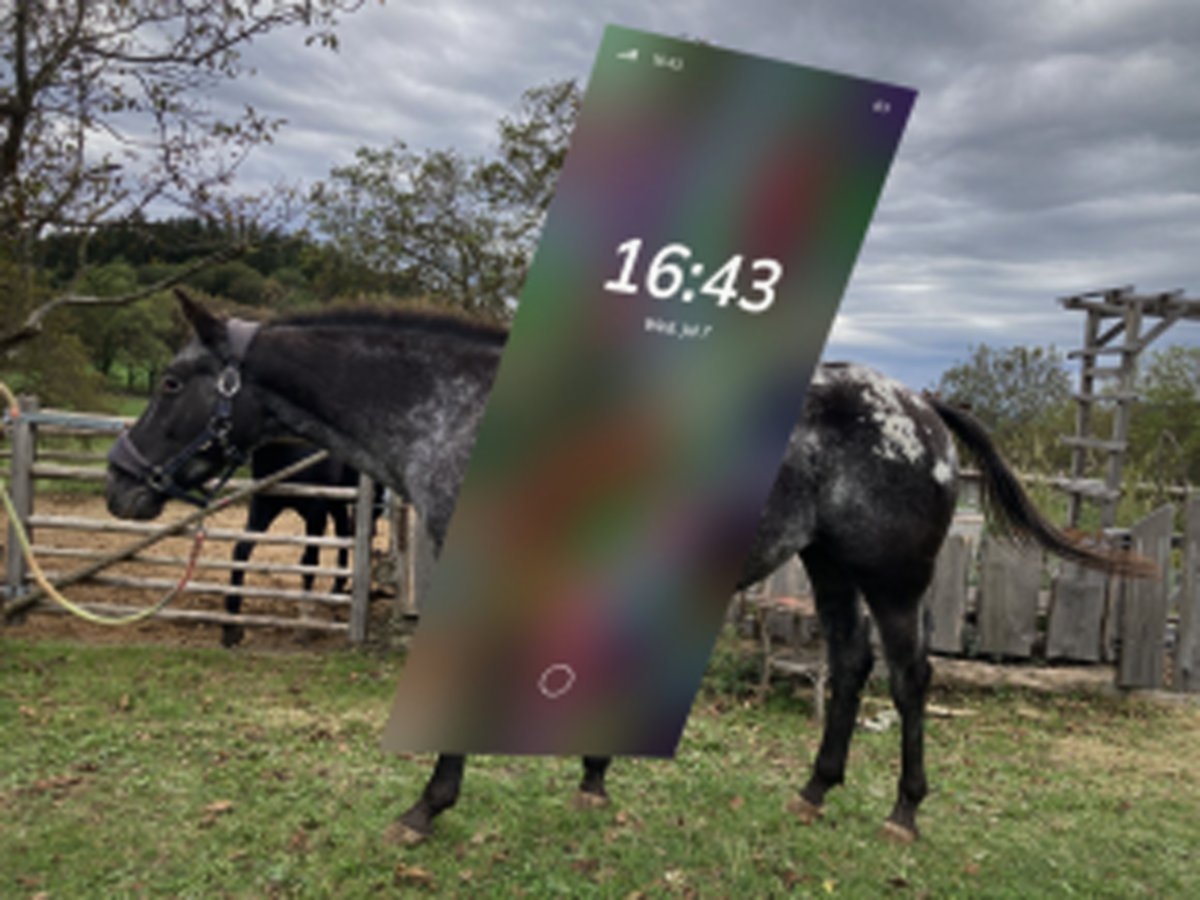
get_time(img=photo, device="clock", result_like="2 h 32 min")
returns 16 h 43 min
